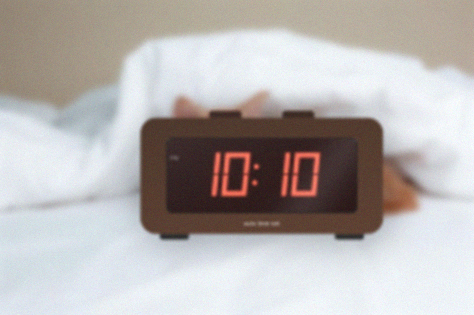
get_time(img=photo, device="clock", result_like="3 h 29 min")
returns 10 h 10 min
